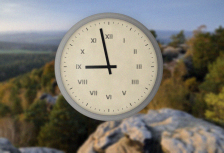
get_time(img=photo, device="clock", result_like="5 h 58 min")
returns 8 h 58 min
